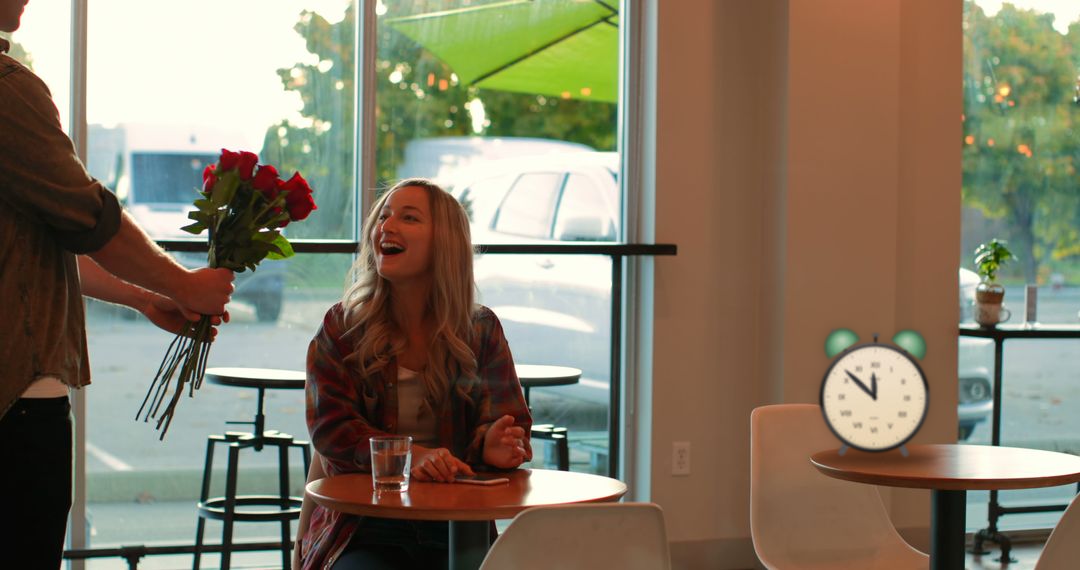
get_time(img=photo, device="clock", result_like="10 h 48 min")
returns 11 h 52 min
